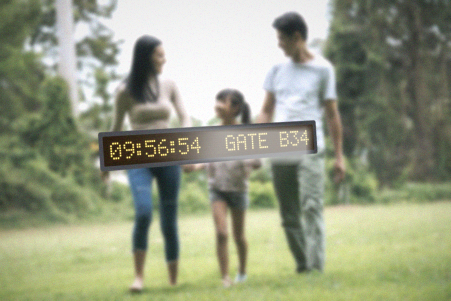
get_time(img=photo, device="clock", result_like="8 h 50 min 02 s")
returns 9 h 56 min 54 s
